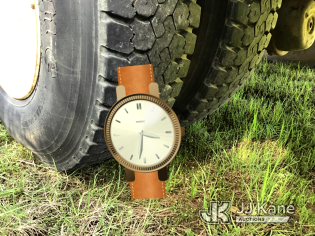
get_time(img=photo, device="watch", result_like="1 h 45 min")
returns 3 h 32 min
